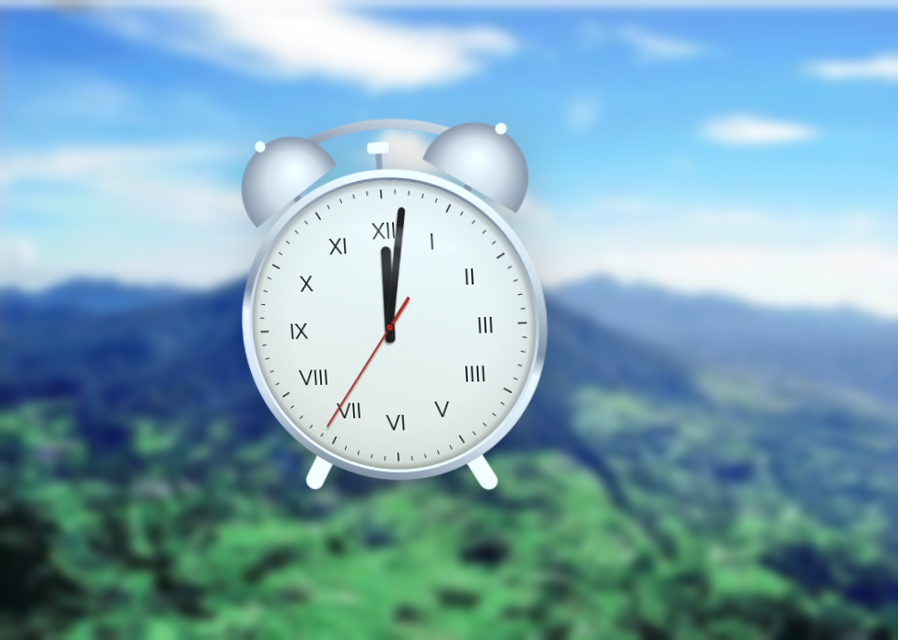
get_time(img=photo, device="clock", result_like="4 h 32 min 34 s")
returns 12 h 01 min 36 s
